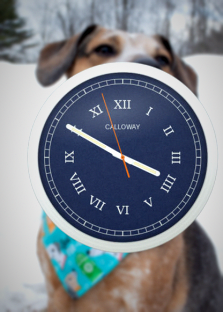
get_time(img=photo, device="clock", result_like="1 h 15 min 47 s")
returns 3 h 49 min 57 s
